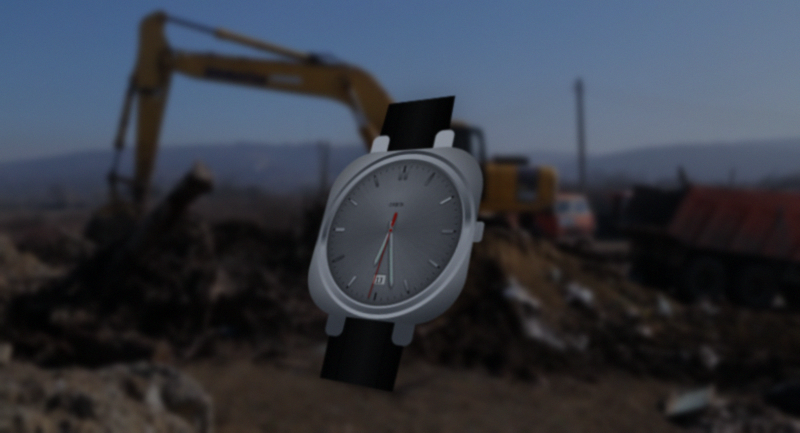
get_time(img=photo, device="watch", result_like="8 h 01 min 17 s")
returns 6 h 27 min 31 s
